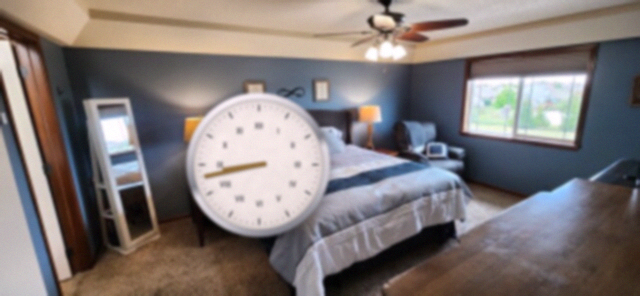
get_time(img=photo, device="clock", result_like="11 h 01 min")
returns 8 h 43 min
